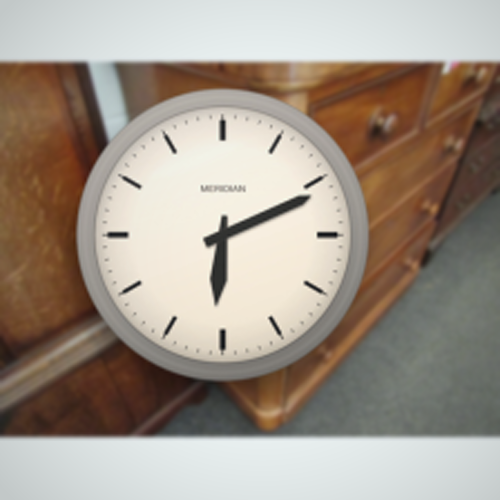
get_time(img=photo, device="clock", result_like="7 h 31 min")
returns 6 h 11 min
